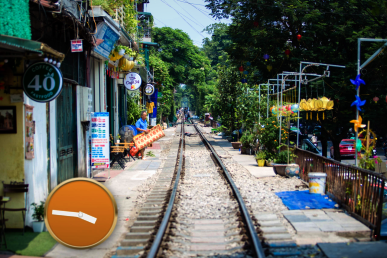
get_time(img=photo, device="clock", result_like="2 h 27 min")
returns 3 h 46 min
